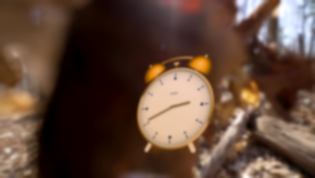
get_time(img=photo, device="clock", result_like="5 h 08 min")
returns 2 h 41 min
